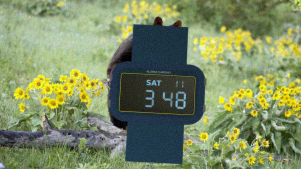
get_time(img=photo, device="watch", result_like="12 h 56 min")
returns 3 h 48 min
